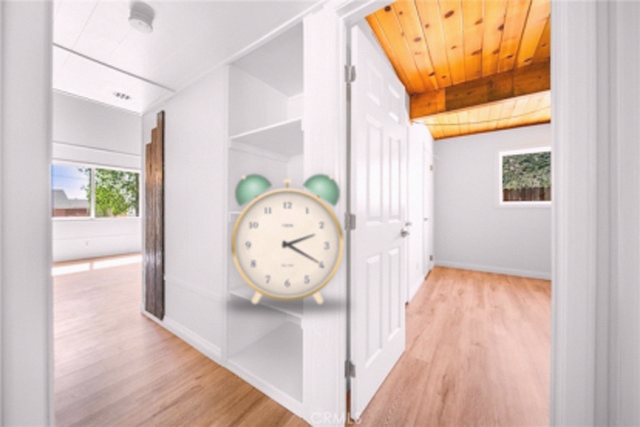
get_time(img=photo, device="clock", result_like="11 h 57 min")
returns 2 h 20 min
